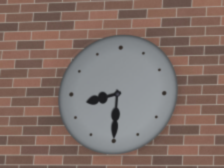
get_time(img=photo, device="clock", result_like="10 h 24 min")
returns 8 h 30 min
